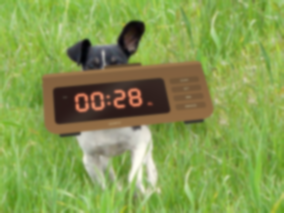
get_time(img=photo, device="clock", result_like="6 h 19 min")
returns 0 h 28 min
